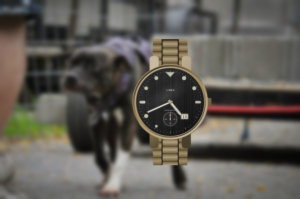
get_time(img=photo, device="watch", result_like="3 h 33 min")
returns 4 h 41 min
